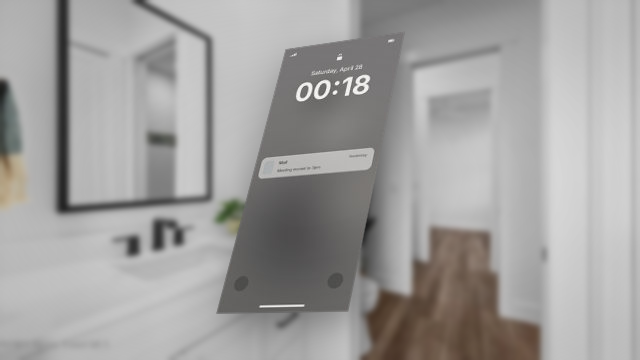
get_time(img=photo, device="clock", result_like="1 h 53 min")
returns 0 h 18 min
